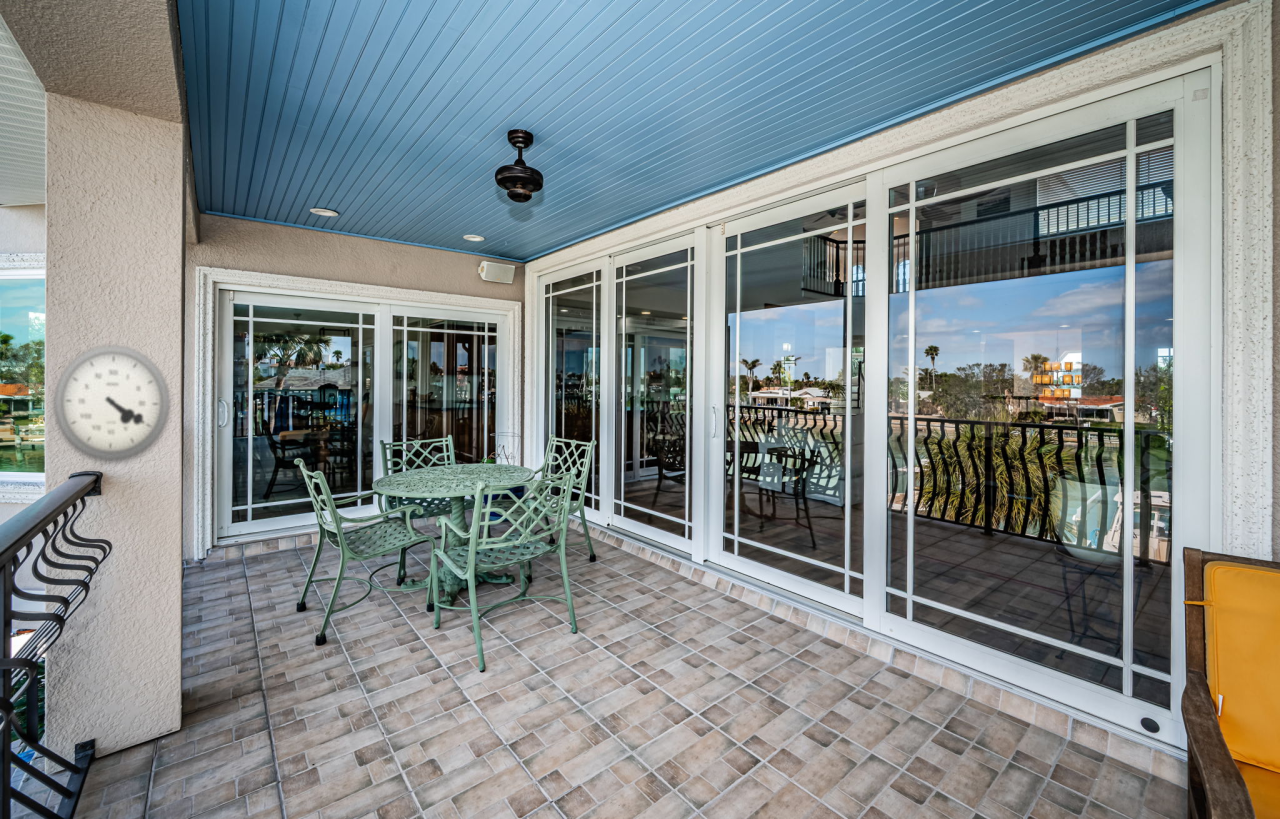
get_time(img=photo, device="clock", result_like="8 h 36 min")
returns 4 h 20 min
